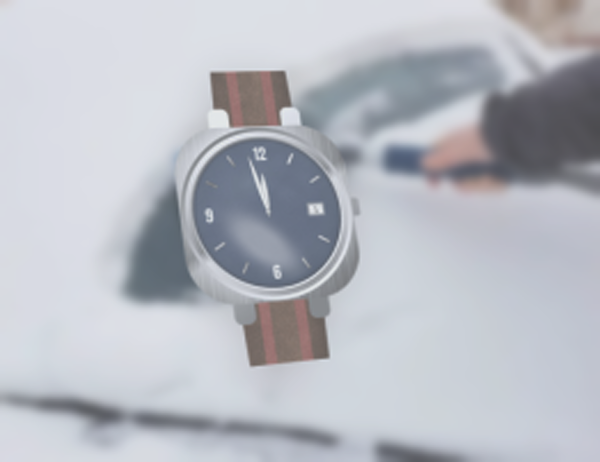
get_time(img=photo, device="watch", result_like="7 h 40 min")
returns 11 h 58 min
